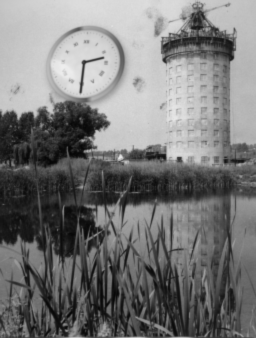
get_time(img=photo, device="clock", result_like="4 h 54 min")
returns 2 h 30 min
